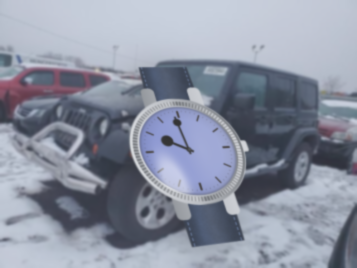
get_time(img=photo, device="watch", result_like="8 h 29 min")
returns 9 h 59 min
